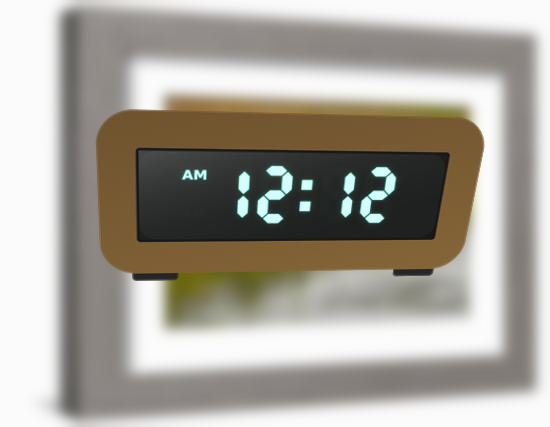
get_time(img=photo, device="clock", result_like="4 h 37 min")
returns 12 h 12 min
